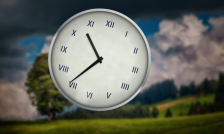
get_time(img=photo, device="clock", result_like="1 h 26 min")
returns 10 h 36 min
